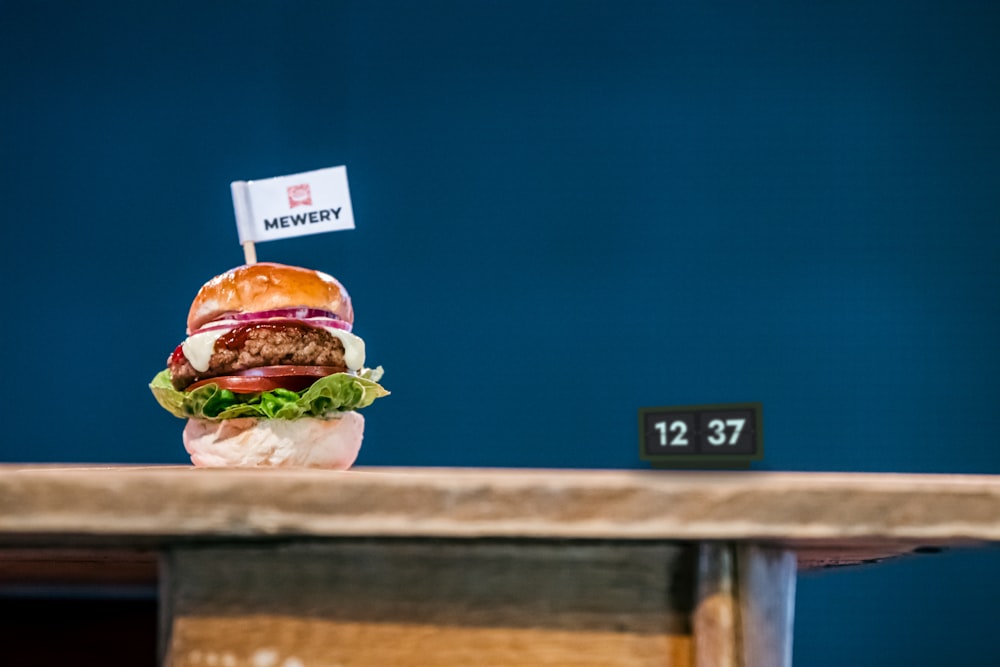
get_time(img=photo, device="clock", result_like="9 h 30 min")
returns 12 h 37 min
